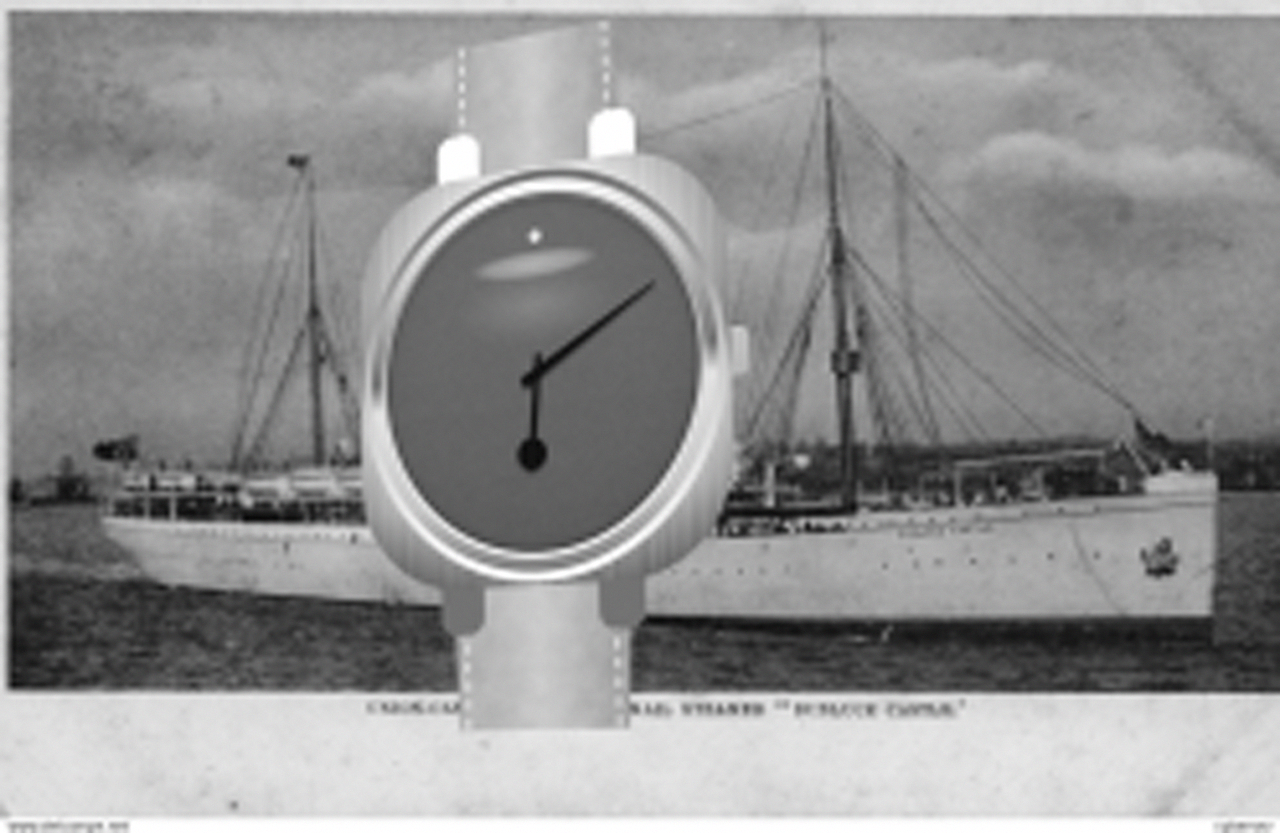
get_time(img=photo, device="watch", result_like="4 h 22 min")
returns 6 h 10 min
